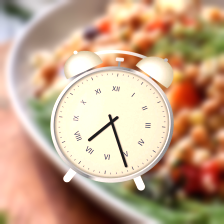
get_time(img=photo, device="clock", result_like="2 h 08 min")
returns 7 h 26 min
